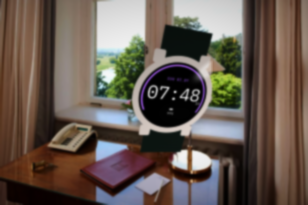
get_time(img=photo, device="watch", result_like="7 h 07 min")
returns 7 h 48 min
